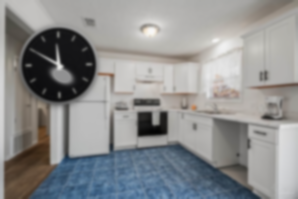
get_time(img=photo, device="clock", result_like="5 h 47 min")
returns 11 h 50 min
